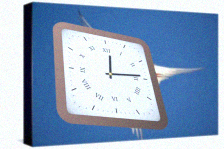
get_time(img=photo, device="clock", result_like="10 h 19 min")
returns 12 h 14 min
